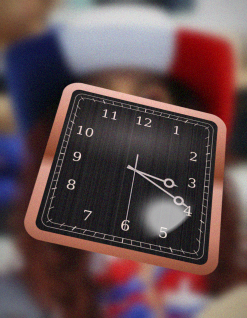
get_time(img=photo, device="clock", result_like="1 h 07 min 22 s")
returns 3 h 19 min 30 s
